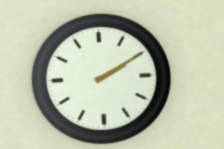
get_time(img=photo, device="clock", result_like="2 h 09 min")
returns 2 h 10 min
